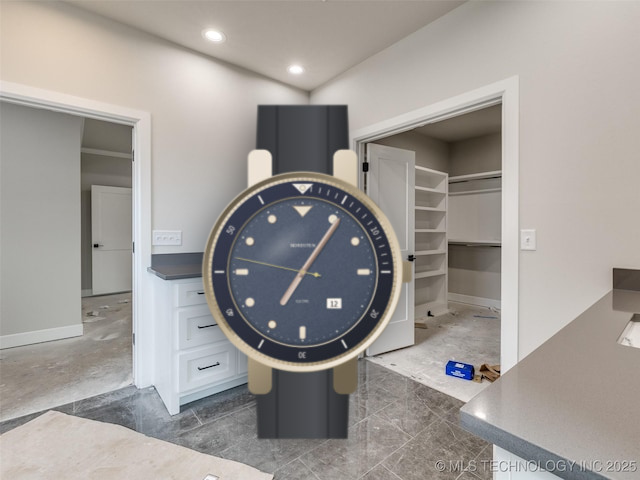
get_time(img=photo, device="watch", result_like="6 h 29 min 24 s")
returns 7 h 05 min 47 s
